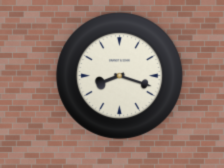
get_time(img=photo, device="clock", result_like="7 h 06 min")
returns 8 h 18 min
